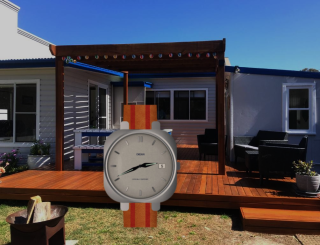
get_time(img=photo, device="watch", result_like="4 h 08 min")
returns 2 h 41 min
